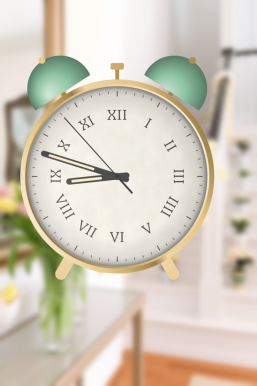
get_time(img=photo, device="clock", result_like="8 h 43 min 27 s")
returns 8 h 47 min 53 s
